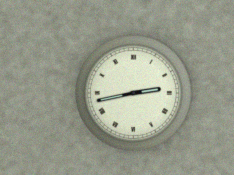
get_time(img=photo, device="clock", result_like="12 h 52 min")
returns 2 h 43 min
